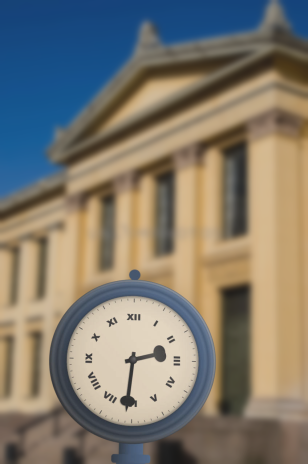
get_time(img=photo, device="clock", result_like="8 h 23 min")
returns 2 h 31 min
